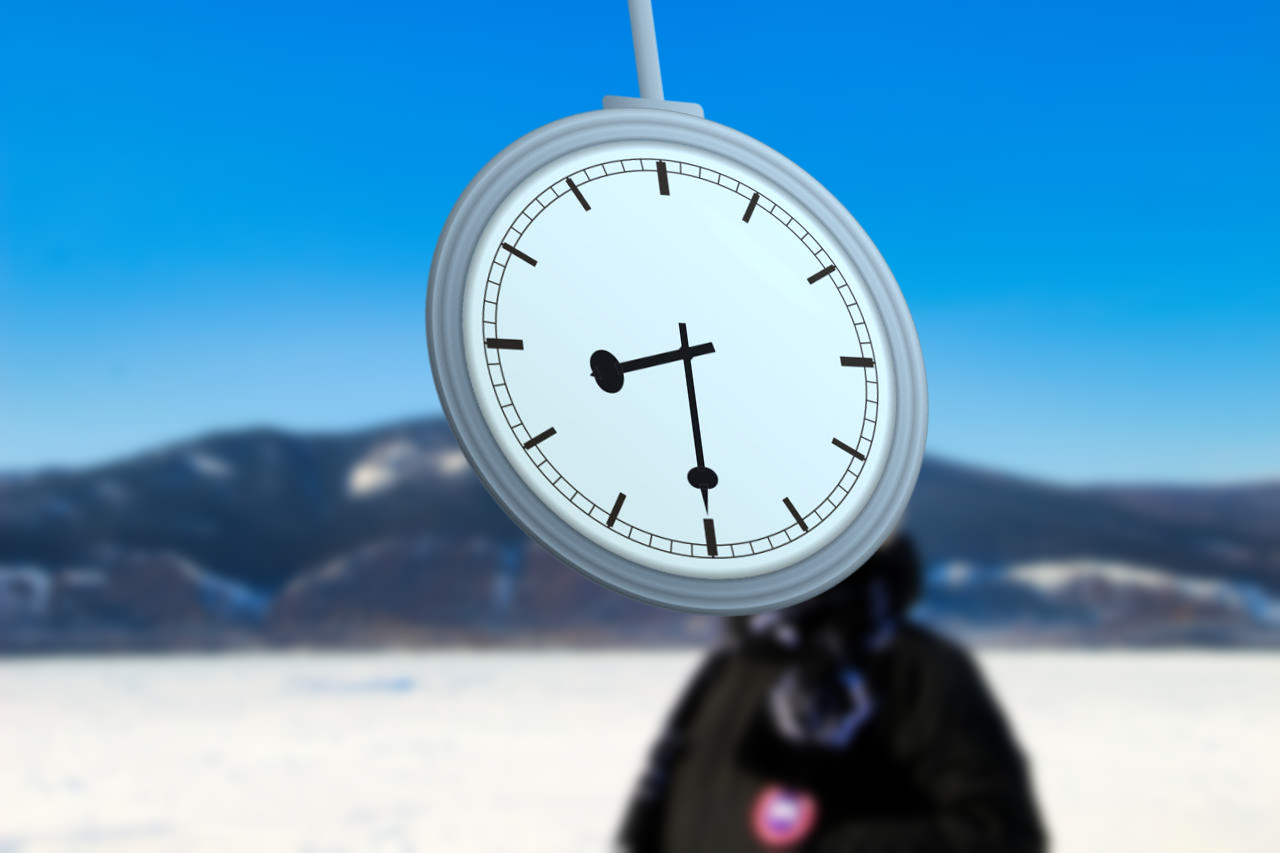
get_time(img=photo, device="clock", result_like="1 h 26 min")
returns 8 h 30 min
